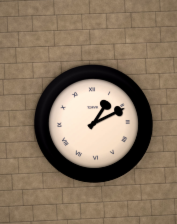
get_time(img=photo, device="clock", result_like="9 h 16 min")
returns 1 h 11 min
